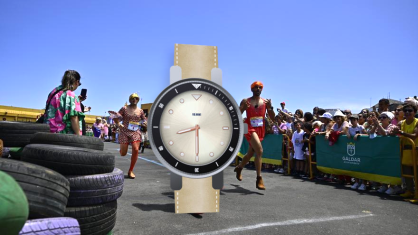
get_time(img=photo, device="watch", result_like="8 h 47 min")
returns 8 h 30 min
